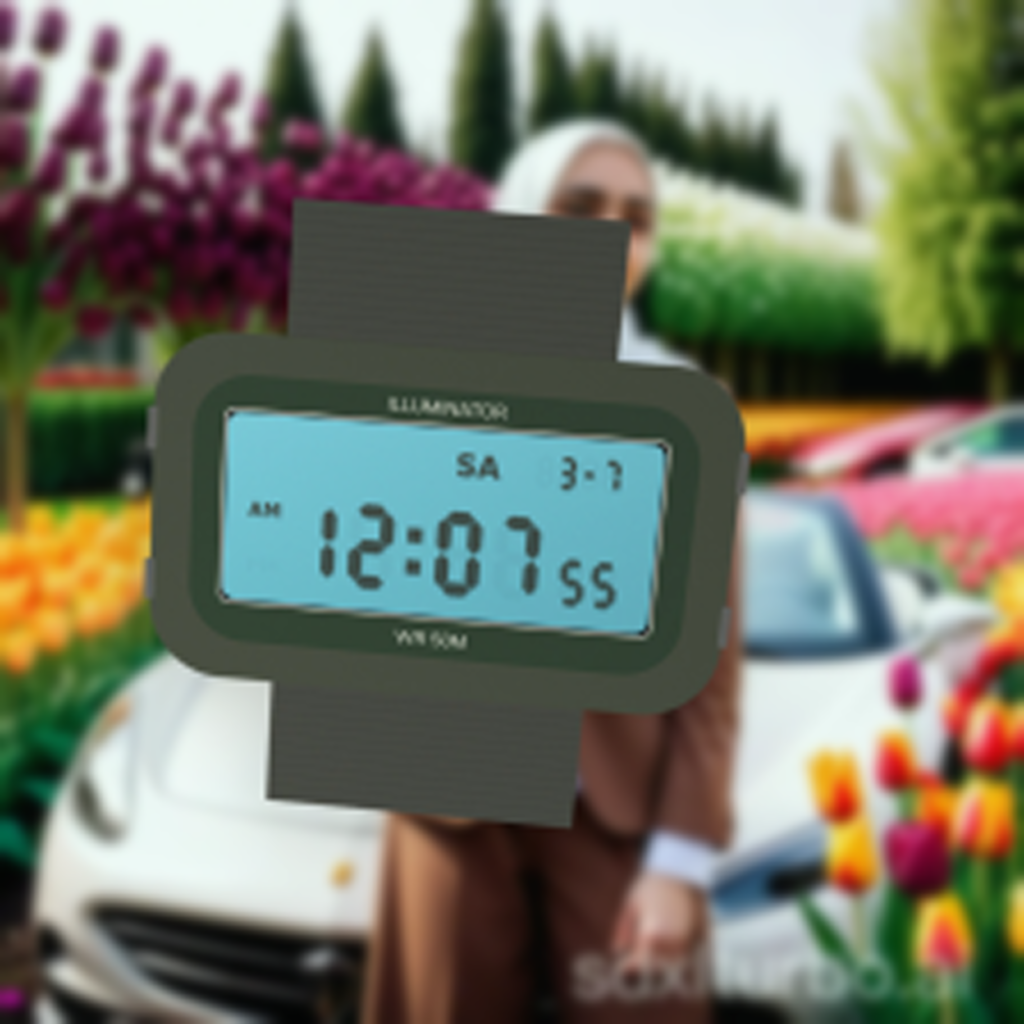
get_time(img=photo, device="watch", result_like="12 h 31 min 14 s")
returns 12 h 07 min 55 s
